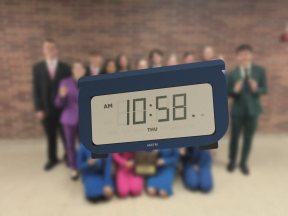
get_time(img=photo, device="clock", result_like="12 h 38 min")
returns 10 h 58 min
